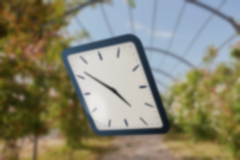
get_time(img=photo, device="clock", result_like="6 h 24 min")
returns 4 h 52 min
